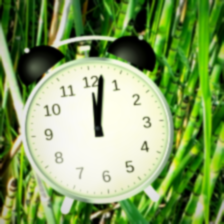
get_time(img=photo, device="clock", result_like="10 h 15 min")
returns 12 h 02 min
